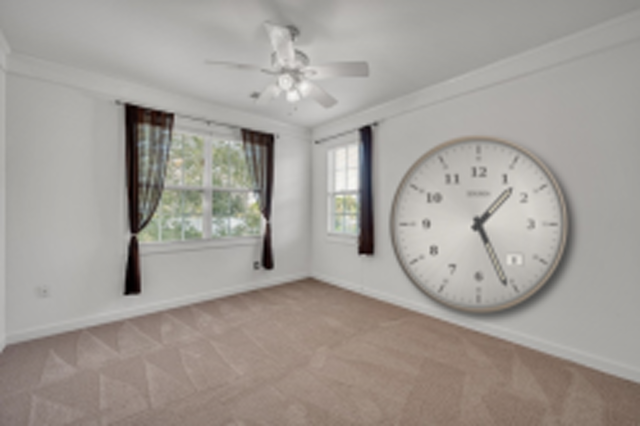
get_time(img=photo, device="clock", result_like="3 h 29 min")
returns 1 h 26 min
